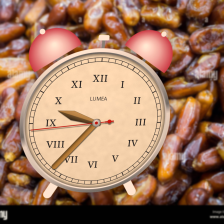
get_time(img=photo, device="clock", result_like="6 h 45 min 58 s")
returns 9 h 36 min 44 s
